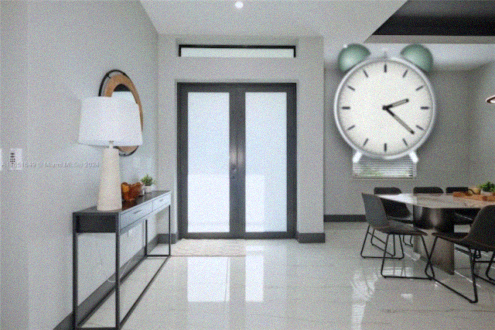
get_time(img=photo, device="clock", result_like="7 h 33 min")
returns 2 h 22 min
